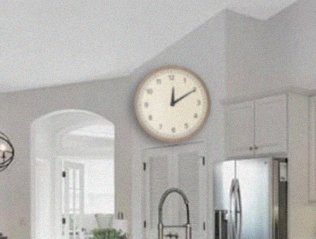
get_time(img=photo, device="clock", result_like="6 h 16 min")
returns 12 h 10 min
